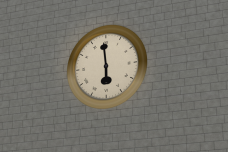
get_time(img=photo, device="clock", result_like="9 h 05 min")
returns 5 h 59 min
